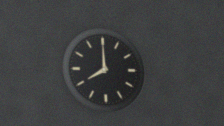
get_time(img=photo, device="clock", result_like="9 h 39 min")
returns 8 h 00 min
